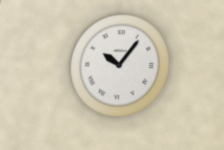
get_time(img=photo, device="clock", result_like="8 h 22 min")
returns 10 h 06 min
